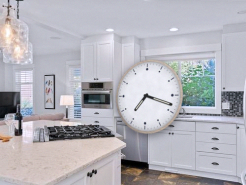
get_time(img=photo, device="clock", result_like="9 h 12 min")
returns 7 h 18 min
